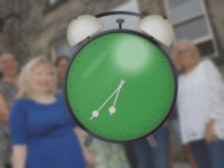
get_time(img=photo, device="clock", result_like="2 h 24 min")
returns 6 h 37 min
